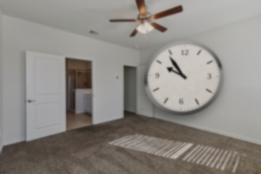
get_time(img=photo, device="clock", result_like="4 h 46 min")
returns 9 h 54 min
